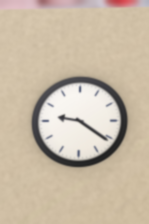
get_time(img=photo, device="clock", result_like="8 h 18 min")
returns 9 h 21 min
